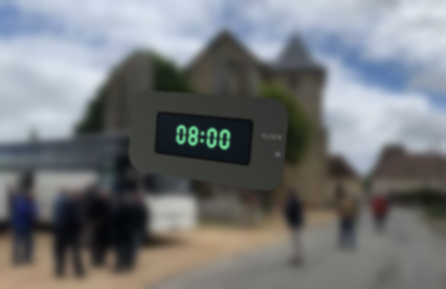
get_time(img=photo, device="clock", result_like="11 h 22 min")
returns 8 h 00 min
